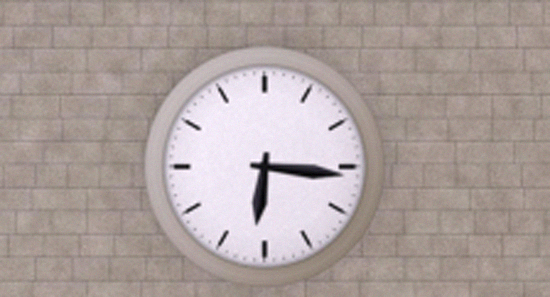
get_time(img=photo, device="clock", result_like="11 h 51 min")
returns 6 h 16 min
